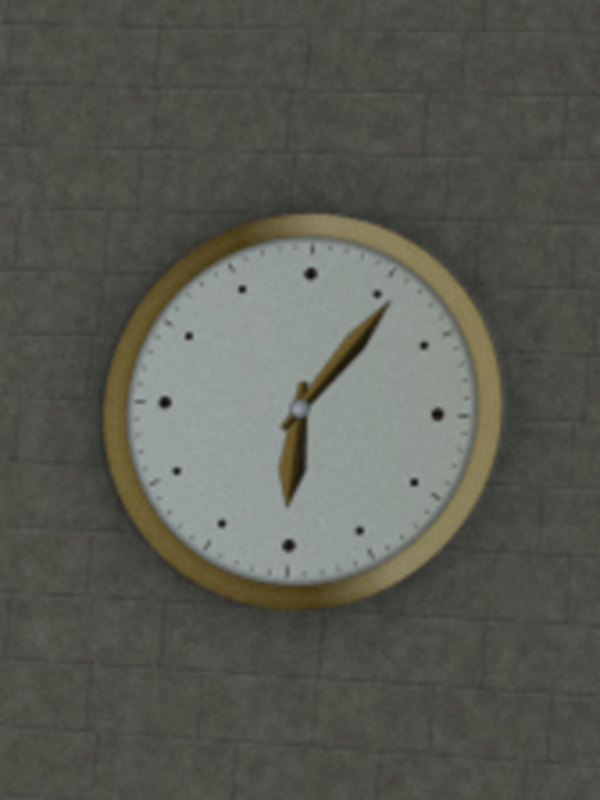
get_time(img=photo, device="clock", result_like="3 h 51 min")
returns 6 h 06 min
